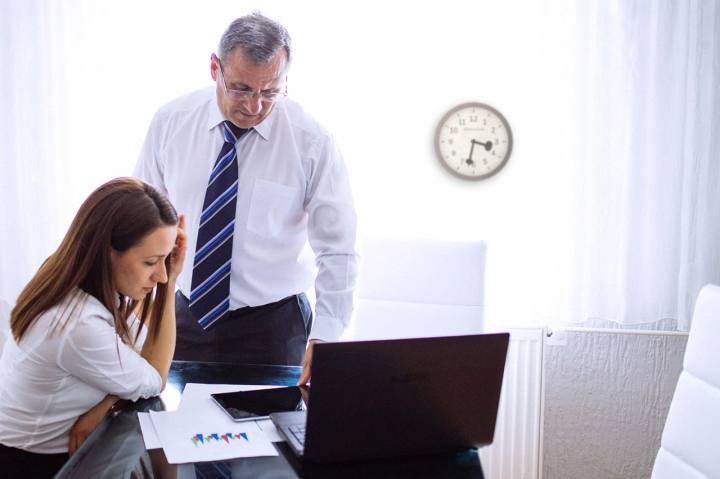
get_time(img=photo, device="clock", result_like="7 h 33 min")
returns 3 h 32 min
